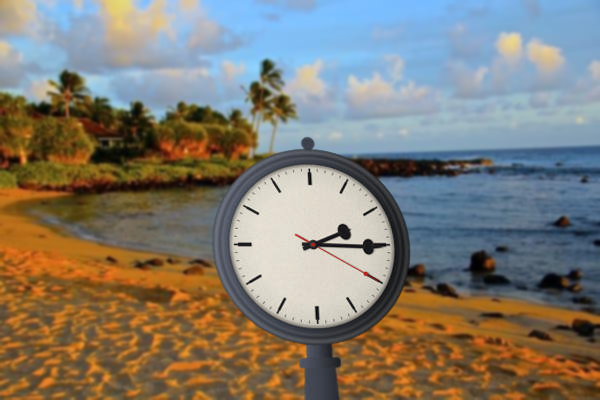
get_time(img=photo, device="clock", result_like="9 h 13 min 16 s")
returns 2 h 15 min 20 s
